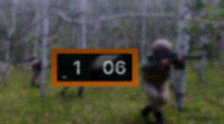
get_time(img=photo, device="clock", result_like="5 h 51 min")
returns 1 h 06 min
